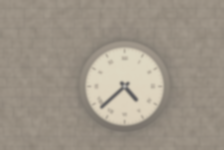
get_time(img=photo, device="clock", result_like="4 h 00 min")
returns 4 h 38 min
